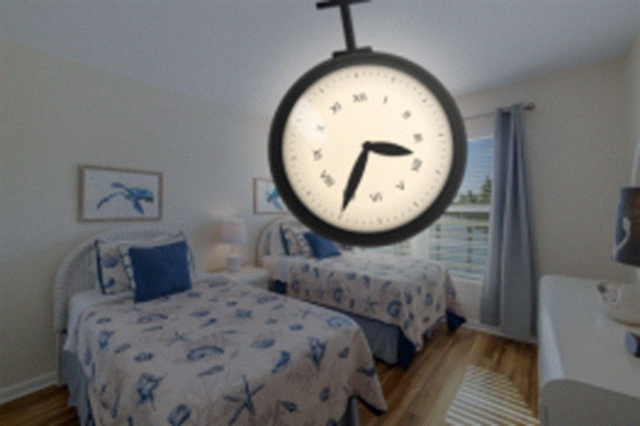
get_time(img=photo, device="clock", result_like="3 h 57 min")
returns 3 h 35 min
